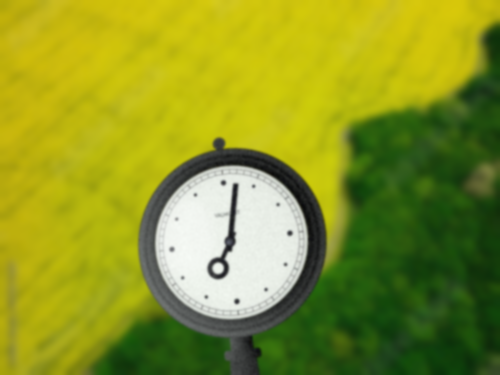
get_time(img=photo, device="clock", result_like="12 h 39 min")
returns 7 h 02 min
